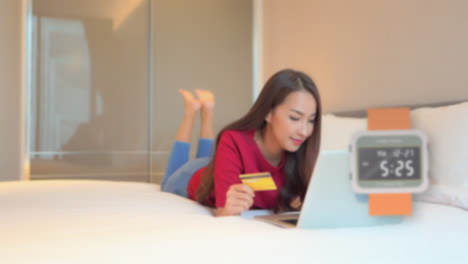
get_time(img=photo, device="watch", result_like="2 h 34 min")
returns 5 h 25 min
